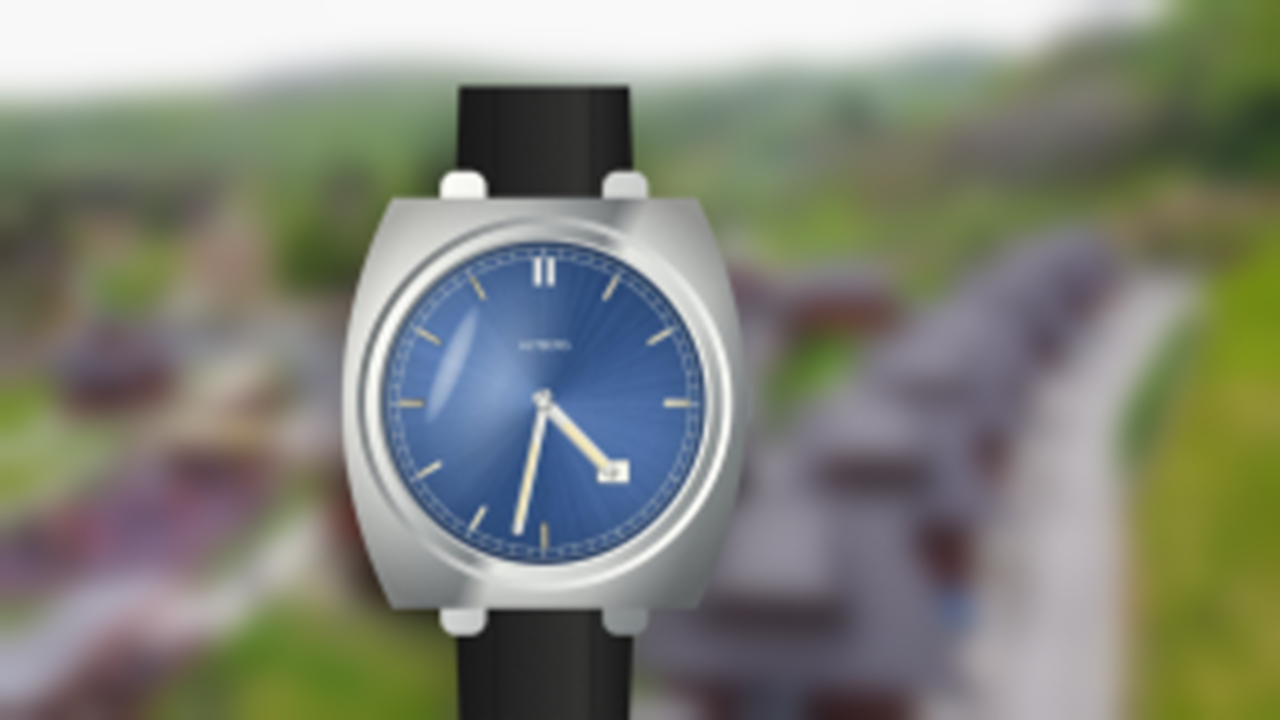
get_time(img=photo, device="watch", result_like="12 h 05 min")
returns 4 h 32 min
